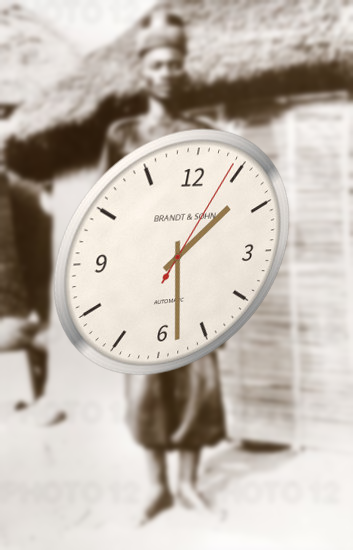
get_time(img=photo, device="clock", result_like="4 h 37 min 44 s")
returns 1 h 28 min 04 s
